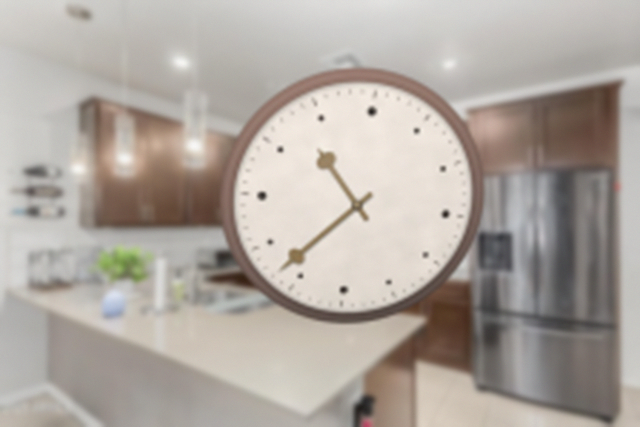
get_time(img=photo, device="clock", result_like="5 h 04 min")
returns 10 h 37 min
